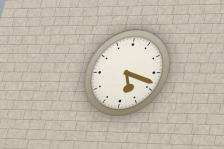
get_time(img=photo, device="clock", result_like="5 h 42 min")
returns 5 h 18 min
